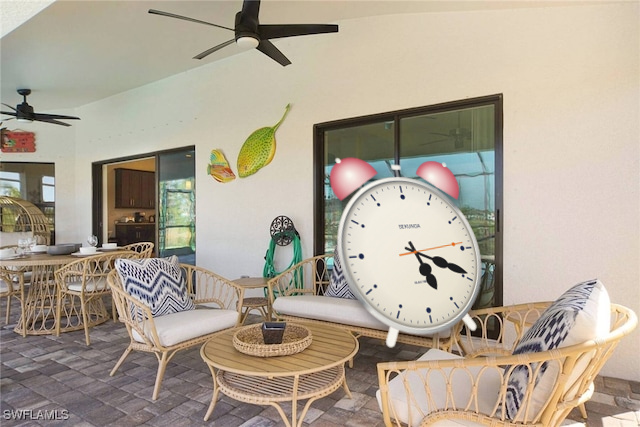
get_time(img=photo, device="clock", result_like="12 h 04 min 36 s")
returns 5 h 19 min 14 s
